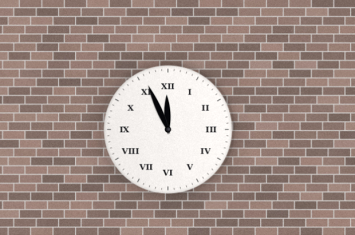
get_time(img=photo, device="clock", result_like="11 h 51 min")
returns 11 h 56 min
